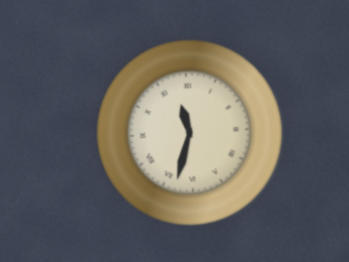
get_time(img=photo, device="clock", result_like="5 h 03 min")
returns 11 h 33 min
